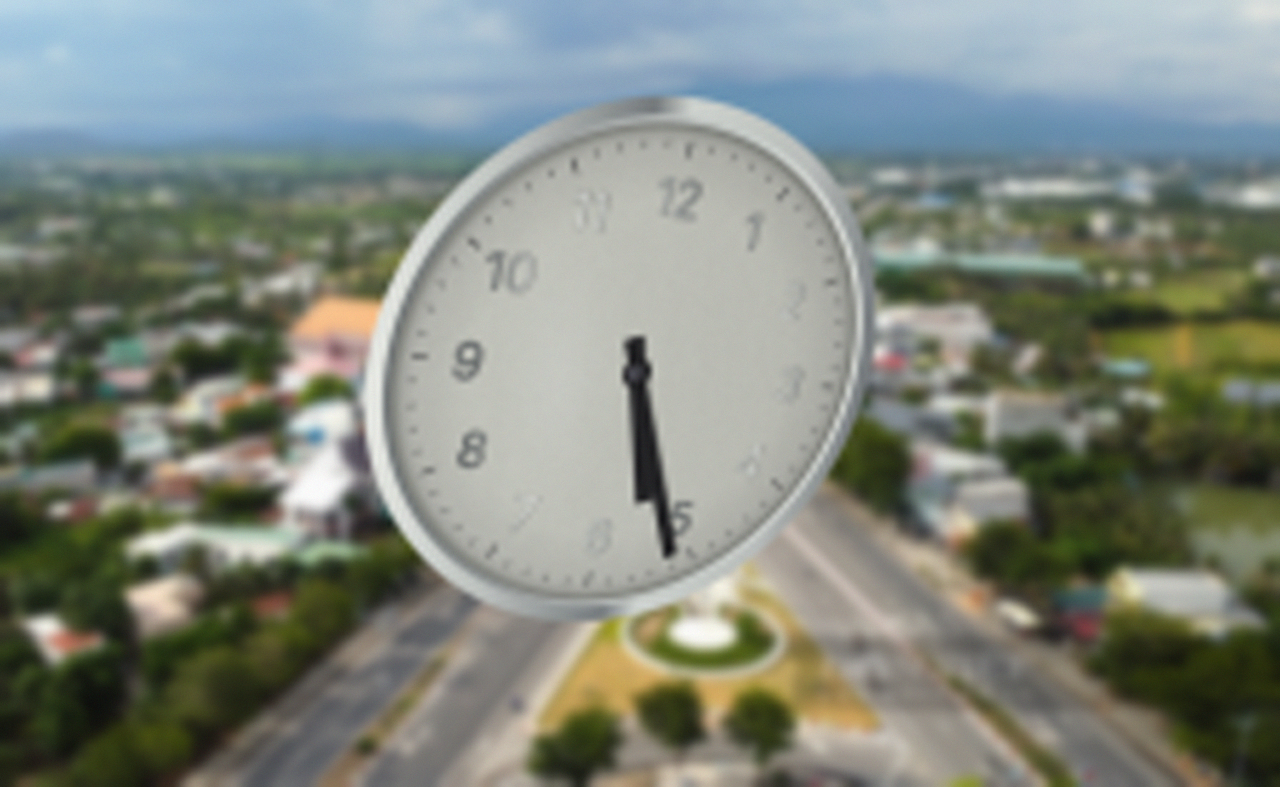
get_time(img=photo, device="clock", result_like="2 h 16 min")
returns 5 h 26 min
